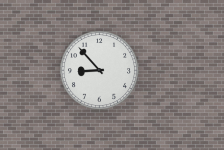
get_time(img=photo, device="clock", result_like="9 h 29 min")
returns 8 h 53 min
